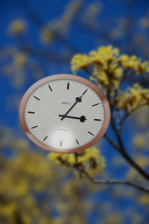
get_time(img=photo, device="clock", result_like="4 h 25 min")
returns 3 h 05 min
